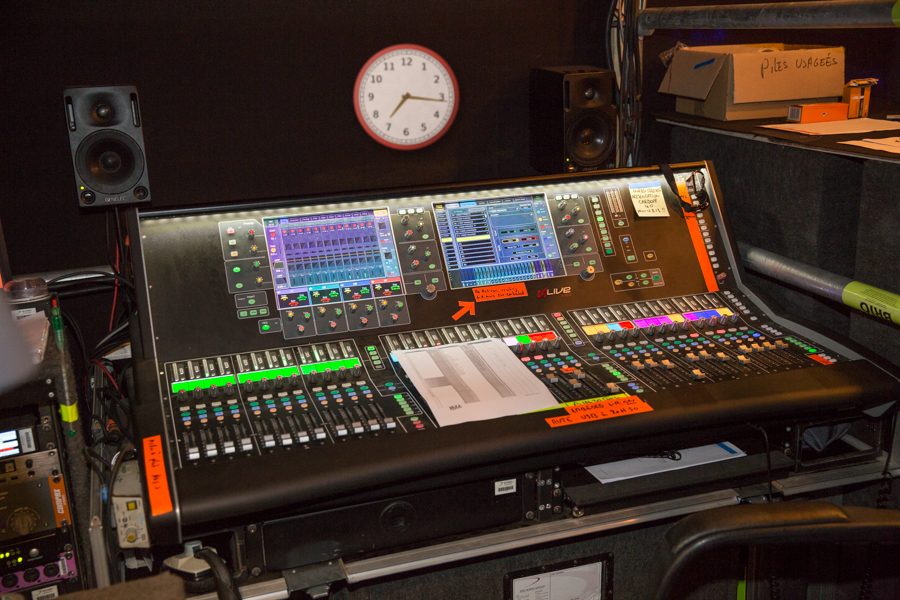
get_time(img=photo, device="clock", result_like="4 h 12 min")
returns 7 h 16 min
